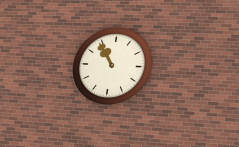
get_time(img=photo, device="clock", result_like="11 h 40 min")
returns 10 h 54 min
